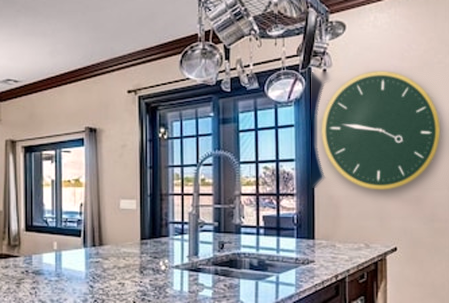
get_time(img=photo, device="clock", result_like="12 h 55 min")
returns 3 h 46 min
